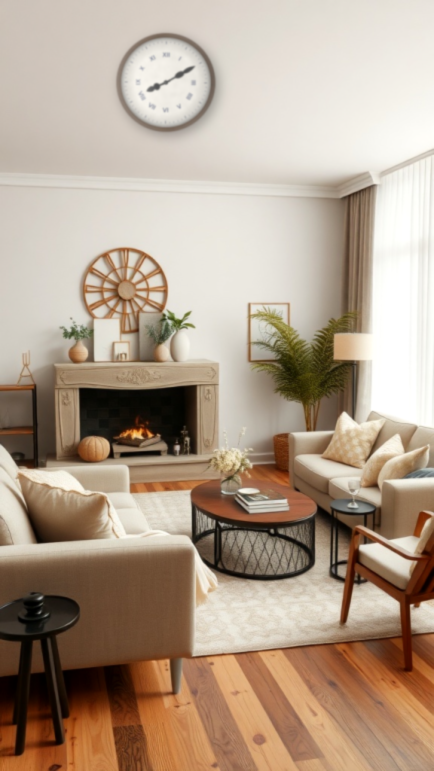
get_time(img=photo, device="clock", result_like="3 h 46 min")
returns 8 h 10 min
